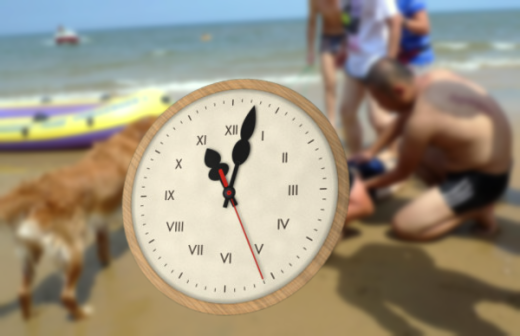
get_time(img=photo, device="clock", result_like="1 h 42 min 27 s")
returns 11 h 02 min 26 s
